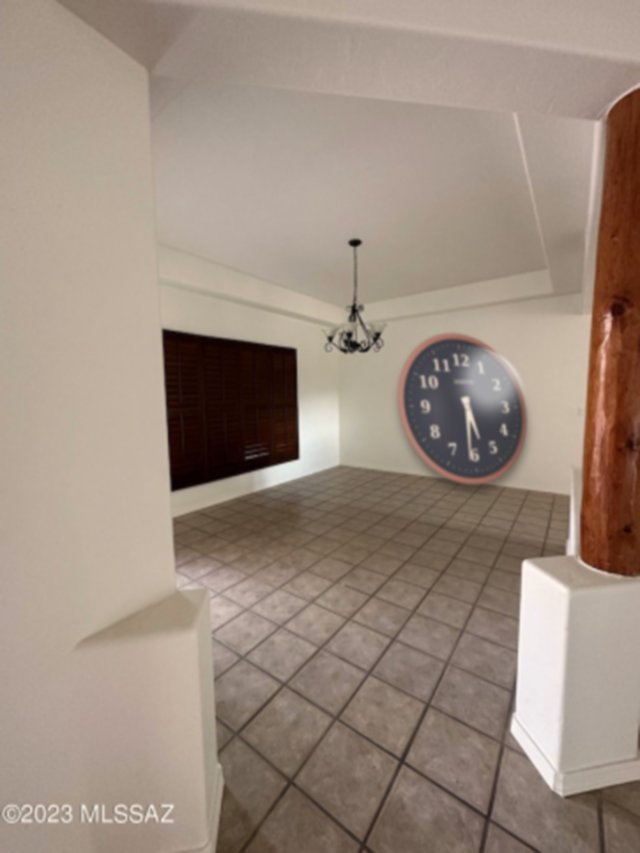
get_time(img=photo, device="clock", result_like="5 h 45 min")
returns 5 h 31 min
